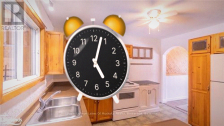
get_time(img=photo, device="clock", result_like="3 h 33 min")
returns 5 h 03 min
